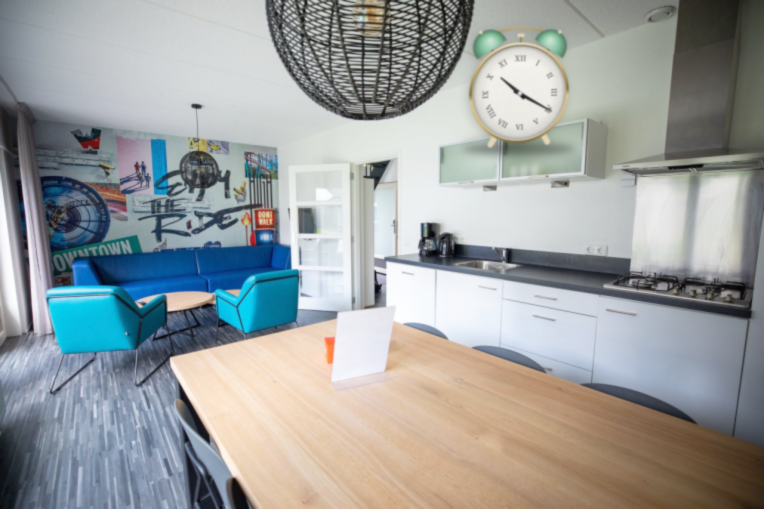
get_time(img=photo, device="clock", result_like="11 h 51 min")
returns 10 h 20 min
